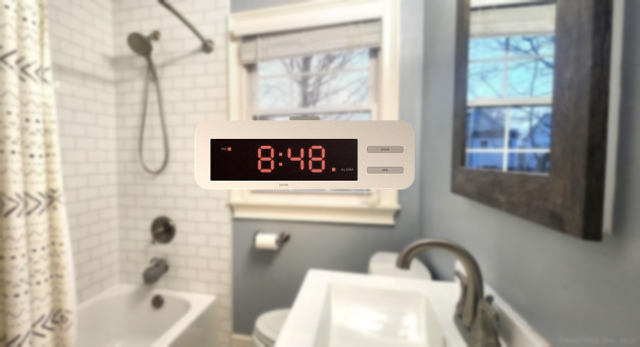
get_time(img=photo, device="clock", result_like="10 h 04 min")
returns 8 h 48 min
